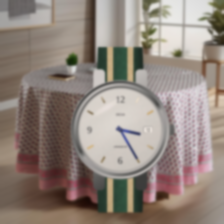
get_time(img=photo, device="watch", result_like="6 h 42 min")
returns 3 h 25 min
